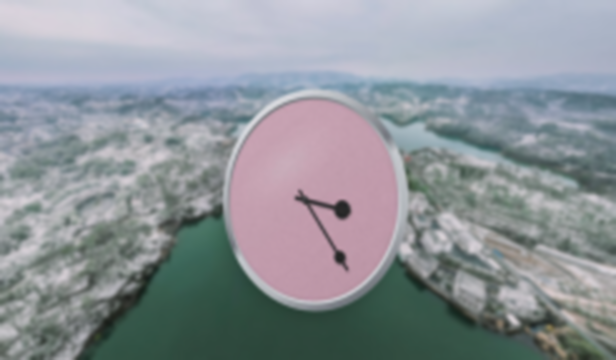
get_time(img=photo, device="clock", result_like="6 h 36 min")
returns 3 h 24 min
